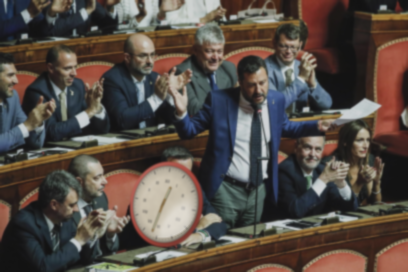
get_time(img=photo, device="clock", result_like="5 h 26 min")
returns 12 h 32 min
